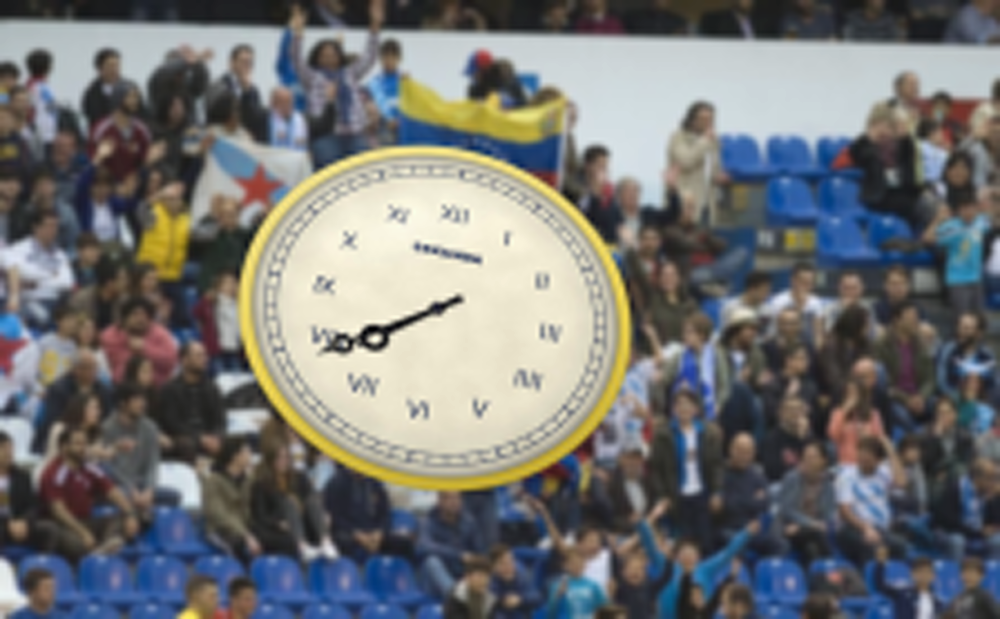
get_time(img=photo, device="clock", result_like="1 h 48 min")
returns 7 h 39 min
